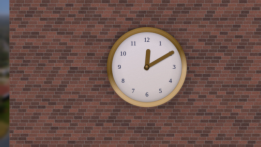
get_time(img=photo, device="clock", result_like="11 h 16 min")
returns 12 h 10 min
